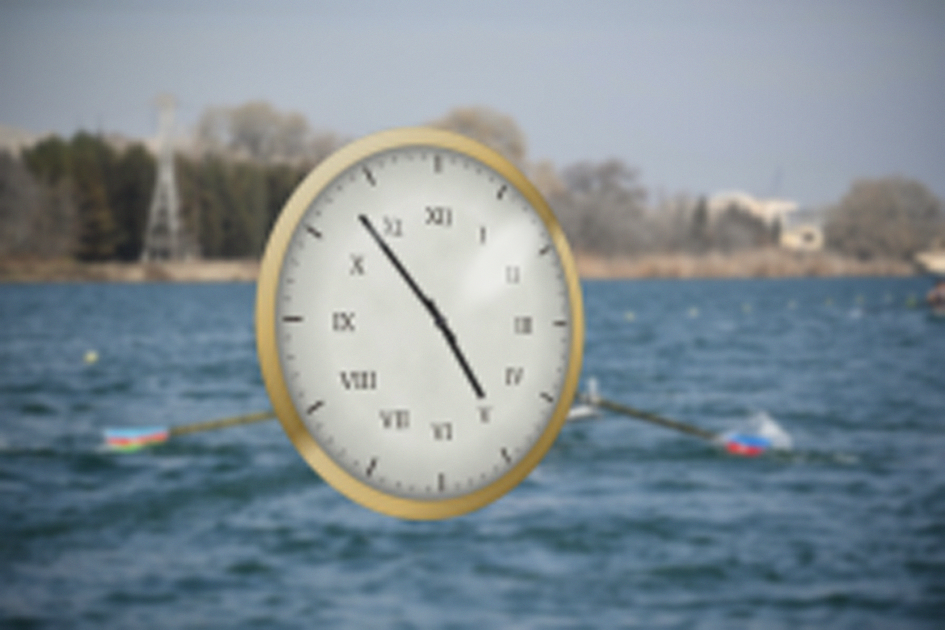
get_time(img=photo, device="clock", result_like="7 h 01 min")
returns 4 h 53 min
